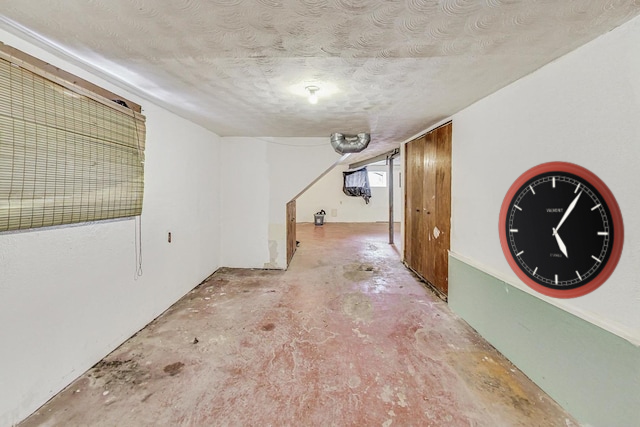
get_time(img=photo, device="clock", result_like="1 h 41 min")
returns 5 h 06 min
